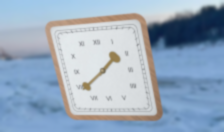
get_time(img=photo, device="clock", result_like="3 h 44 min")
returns 1 h 39 min
